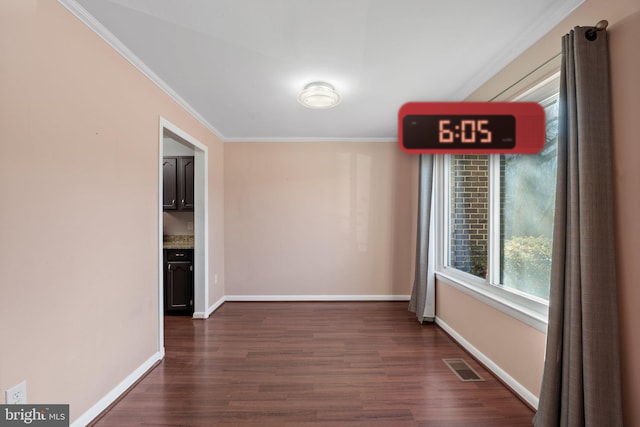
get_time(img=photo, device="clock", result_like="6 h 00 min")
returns 6 h 05 min
